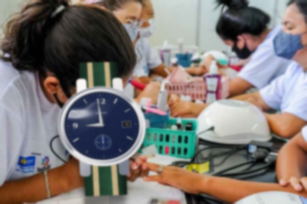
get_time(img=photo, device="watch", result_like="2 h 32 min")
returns 8 h 59 min
